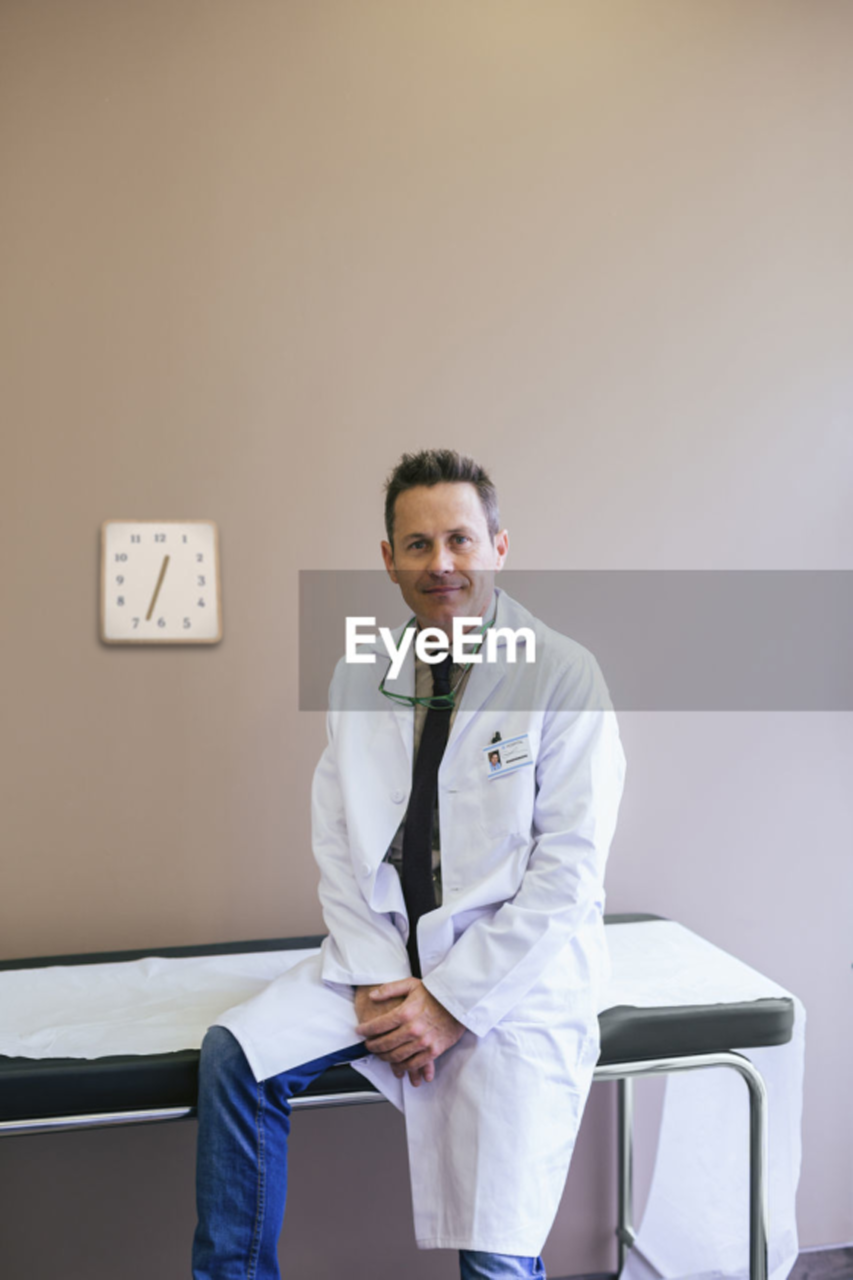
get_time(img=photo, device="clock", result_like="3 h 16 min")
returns 12 h 33 min
